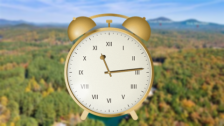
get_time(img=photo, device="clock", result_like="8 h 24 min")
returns 11 h 14 min
